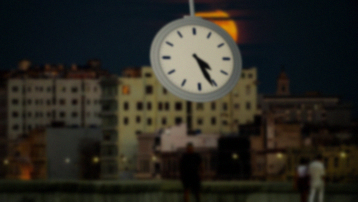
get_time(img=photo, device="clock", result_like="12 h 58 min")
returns 4 h 26 min
